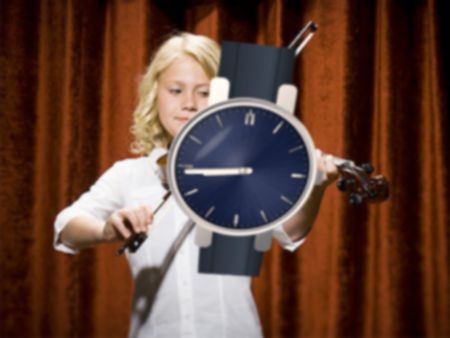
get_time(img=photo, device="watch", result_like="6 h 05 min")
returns 8 h 44 min
